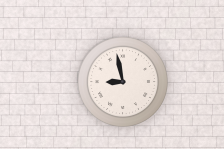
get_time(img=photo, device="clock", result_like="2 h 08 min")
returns 8 h 58 min
